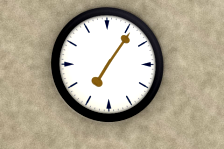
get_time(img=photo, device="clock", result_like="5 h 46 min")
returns 7 h 06 min
